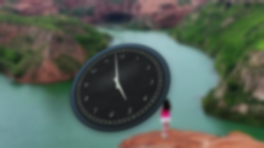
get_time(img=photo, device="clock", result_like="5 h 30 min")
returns 4 h 58 min
